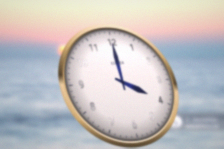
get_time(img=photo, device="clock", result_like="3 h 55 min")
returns 4 h 00 min
